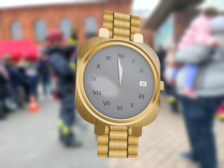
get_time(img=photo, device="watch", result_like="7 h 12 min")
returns 11 h 59 min
